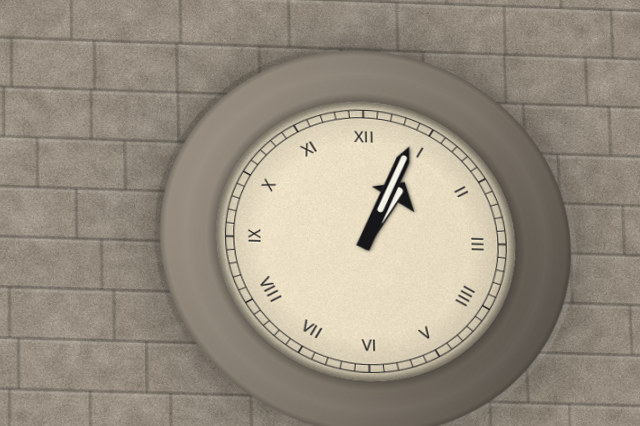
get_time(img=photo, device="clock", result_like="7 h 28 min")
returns 1 h 04 min
